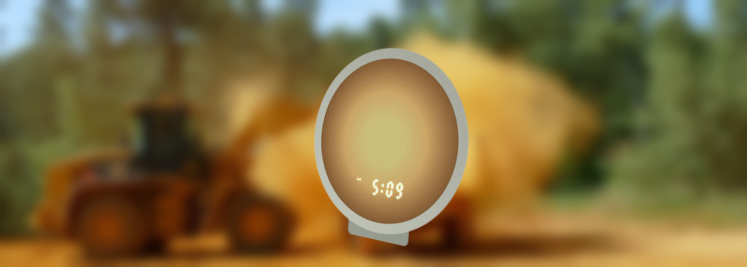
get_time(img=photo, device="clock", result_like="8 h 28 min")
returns 5 h 09 min
